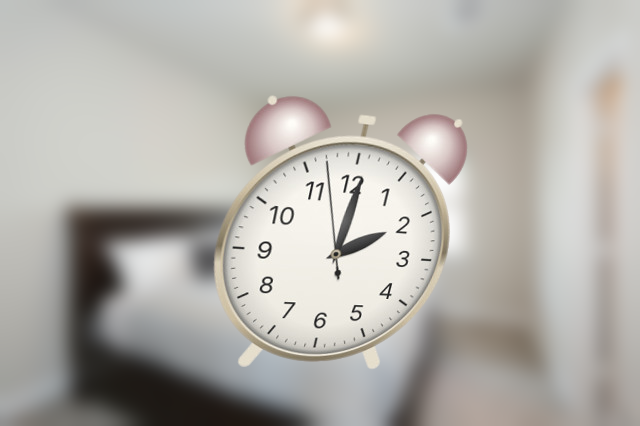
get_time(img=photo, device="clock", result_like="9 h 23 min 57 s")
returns 2 h 00 min 57 s
